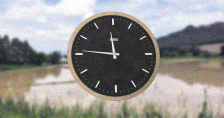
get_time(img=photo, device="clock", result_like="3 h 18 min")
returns 11 h 46 min
